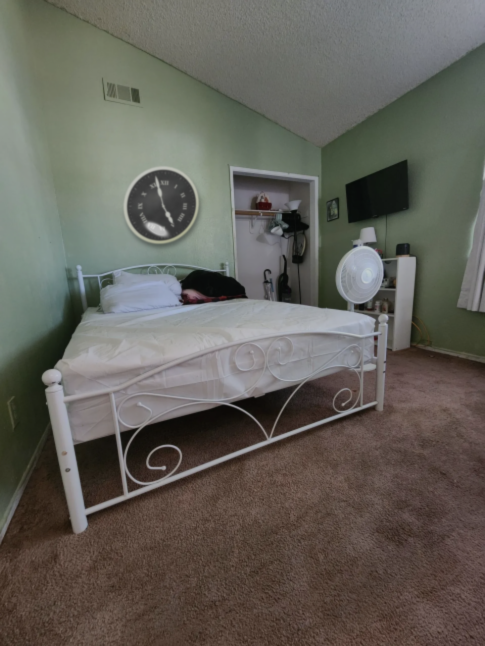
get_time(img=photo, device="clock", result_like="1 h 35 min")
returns 4 h 57 min
